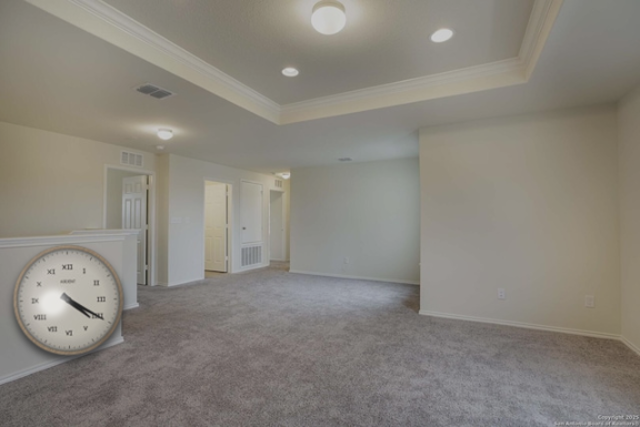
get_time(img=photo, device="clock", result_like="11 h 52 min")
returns 4 h 20 min
